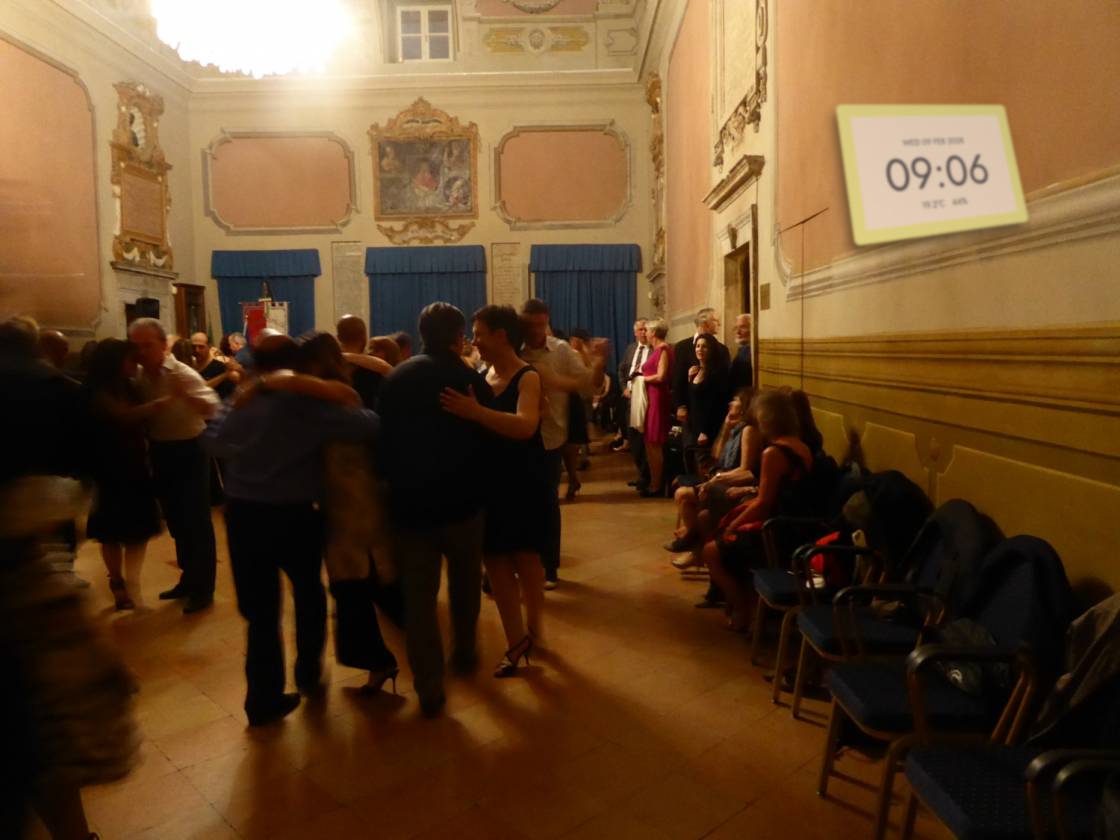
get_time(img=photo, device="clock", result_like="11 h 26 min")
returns 9 h 06 min
